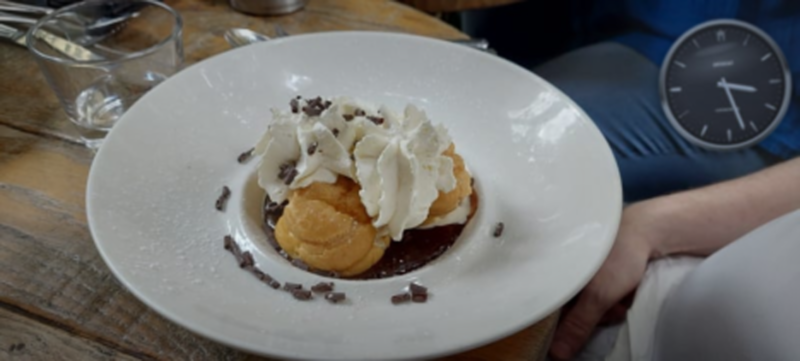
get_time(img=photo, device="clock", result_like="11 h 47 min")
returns 3 h 27 min
